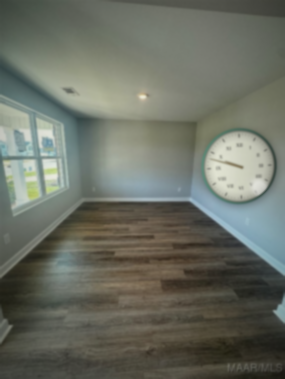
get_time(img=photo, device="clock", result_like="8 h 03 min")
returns 9 h 48 min
